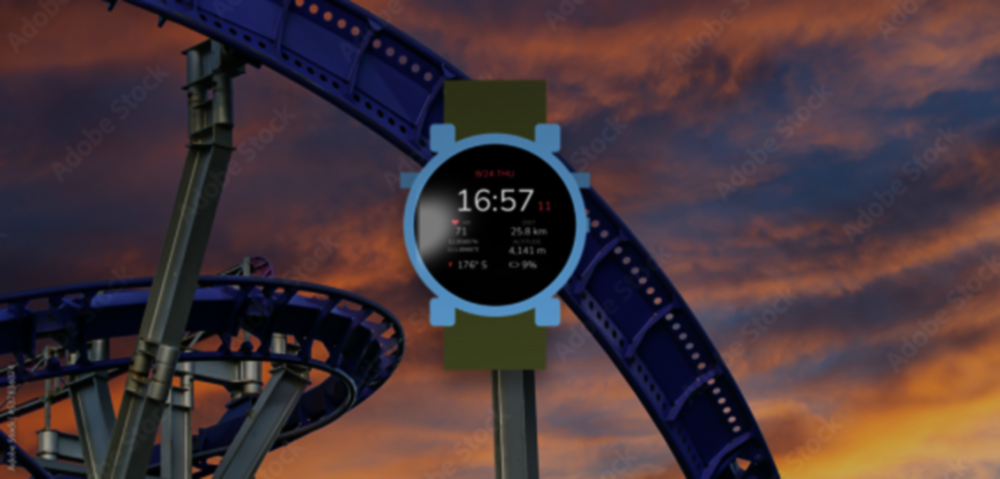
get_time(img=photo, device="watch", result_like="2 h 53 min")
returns 16 h 57 min
